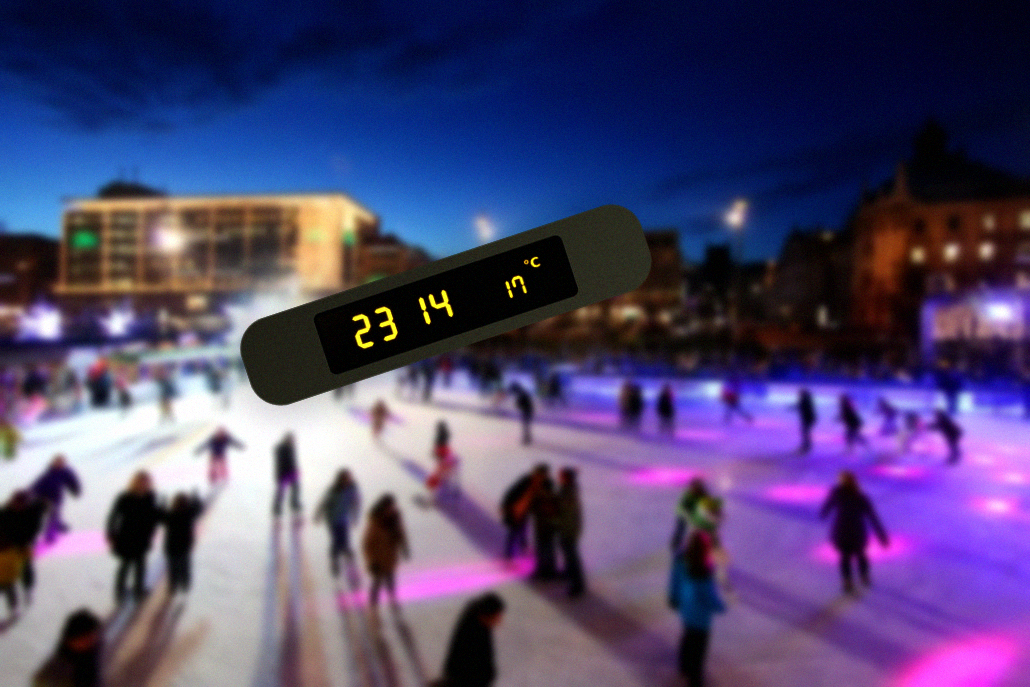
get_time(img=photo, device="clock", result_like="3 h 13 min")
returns 23 h 14 min
